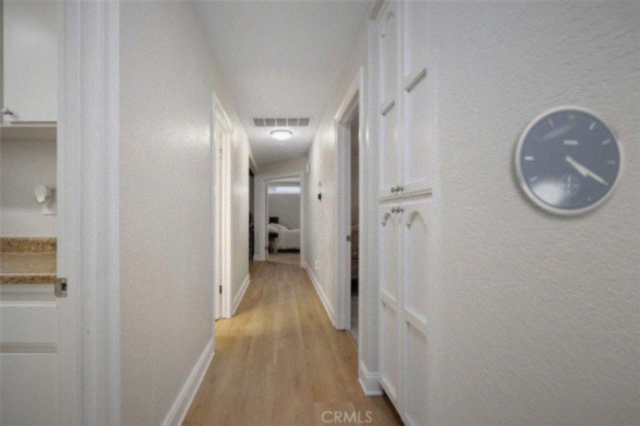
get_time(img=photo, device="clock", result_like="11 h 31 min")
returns 4 h 20 min
